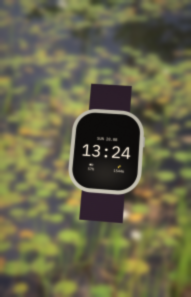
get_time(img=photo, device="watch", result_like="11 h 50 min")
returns 13 h 24 min
